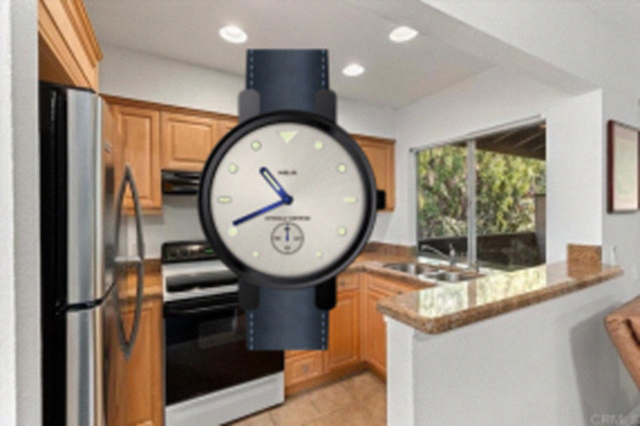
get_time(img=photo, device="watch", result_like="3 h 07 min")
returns 10 h 41 min
